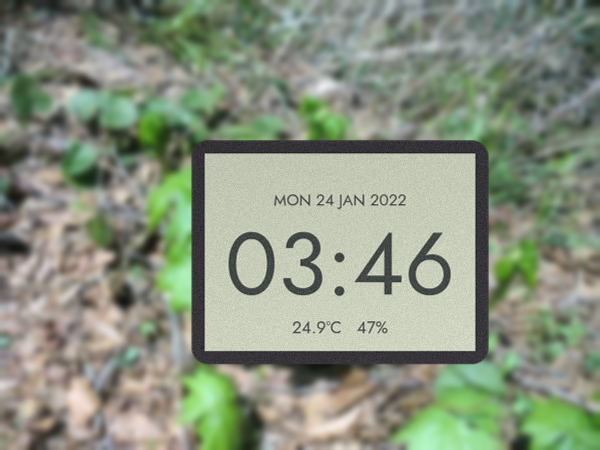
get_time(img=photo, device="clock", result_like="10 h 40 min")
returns 3 h 46 min
